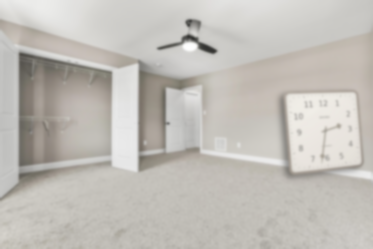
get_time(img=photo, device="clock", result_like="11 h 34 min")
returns 2 h 32 min
